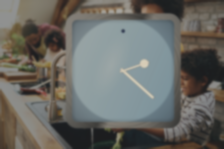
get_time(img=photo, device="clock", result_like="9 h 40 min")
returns 2 h 22 min
